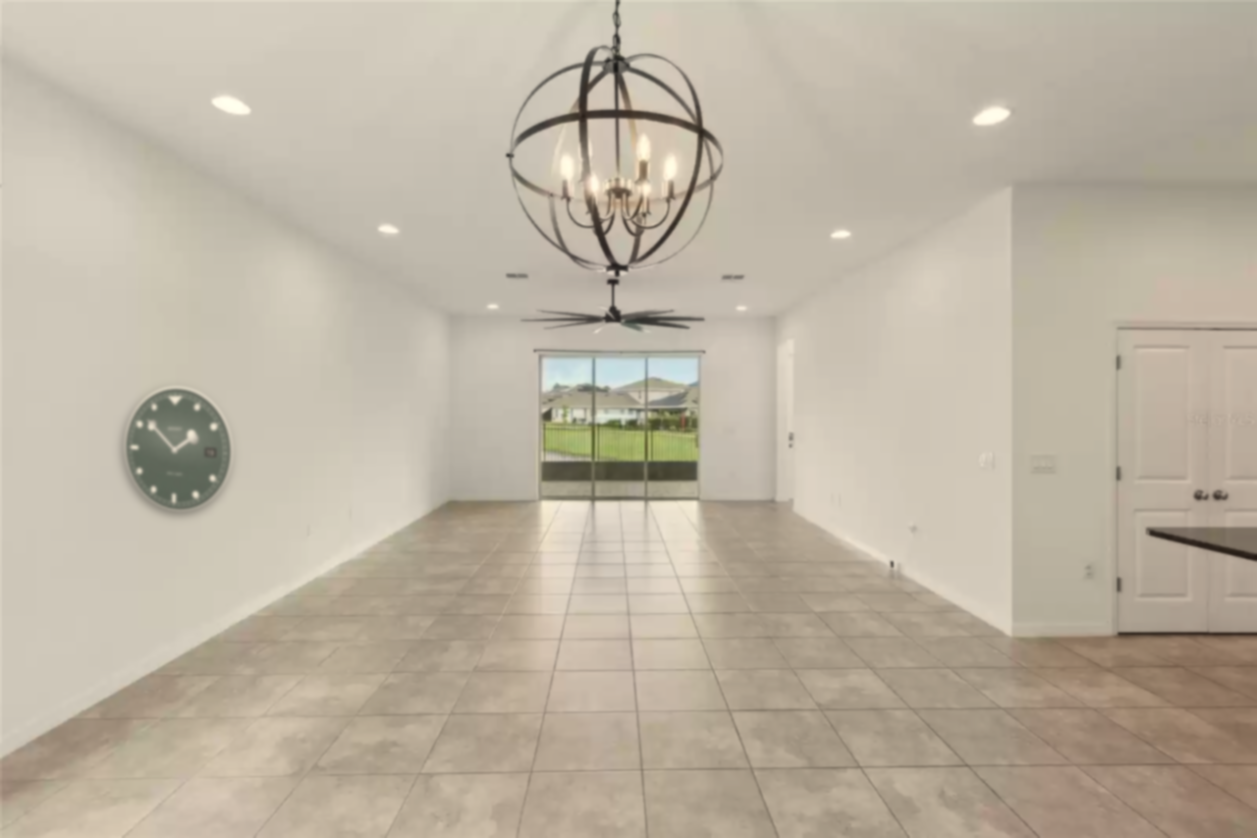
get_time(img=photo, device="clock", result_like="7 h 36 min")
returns 1 h 52 min
